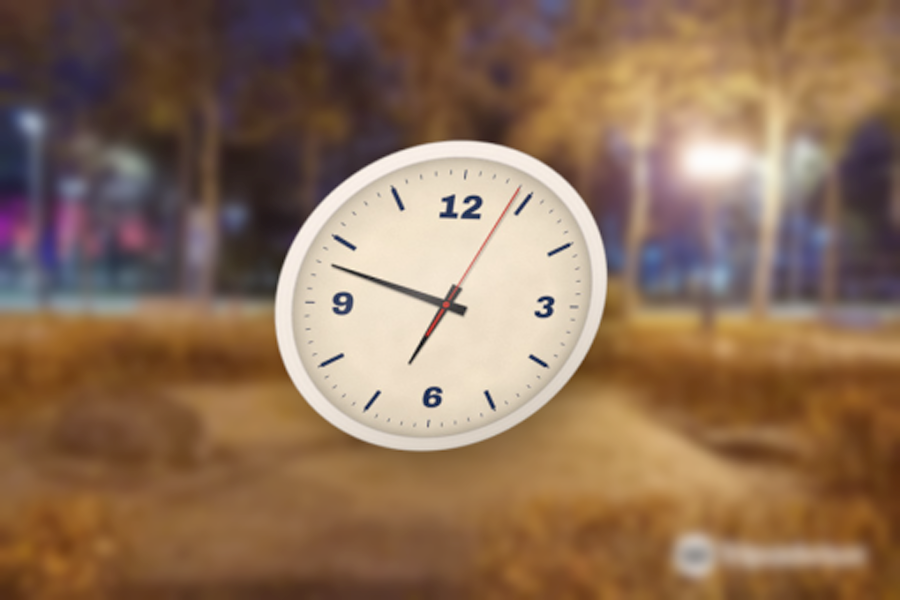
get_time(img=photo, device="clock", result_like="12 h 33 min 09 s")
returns 6 h 48 min 04 s
